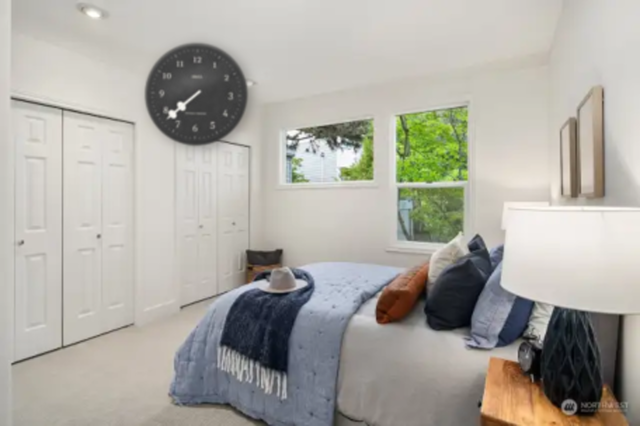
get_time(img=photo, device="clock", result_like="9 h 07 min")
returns 7 h 38 min
